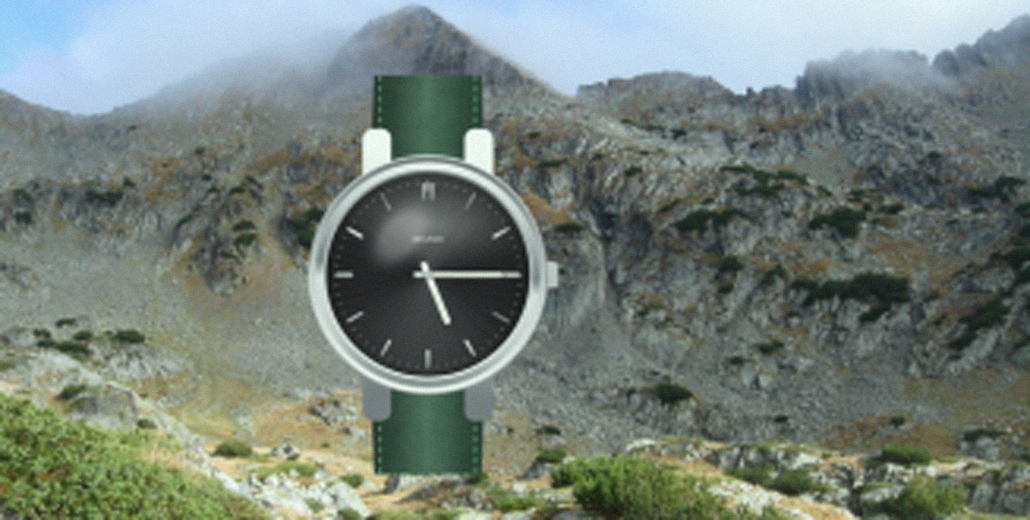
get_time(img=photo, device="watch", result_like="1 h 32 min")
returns 5 h 15 min
